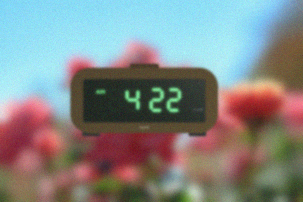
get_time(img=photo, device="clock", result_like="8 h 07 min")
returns 4 h 22 min
